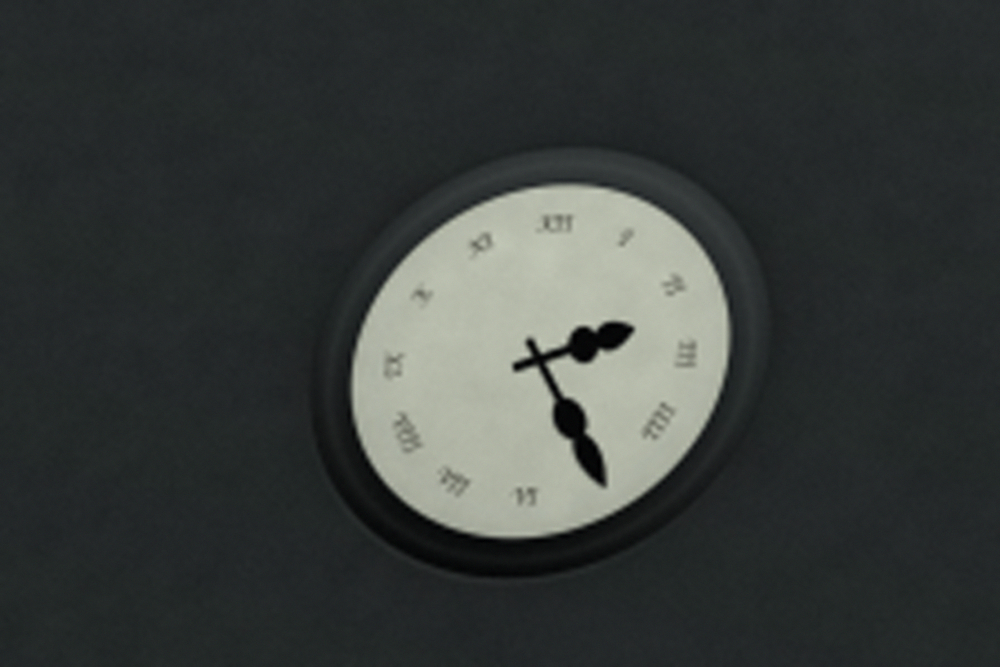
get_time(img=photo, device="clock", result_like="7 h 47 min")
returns 2 h 25 min
